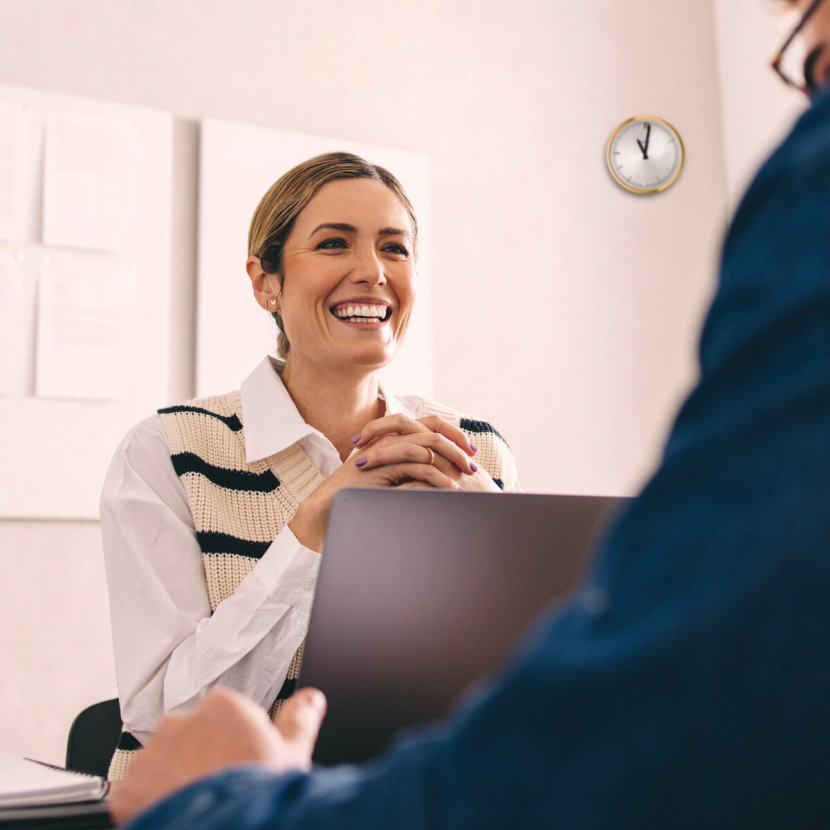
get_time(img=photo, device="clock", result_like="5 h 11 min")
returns 11 h 01 min
